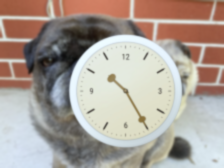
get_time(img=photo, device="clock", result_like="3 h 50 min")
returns 10 h 25 min
